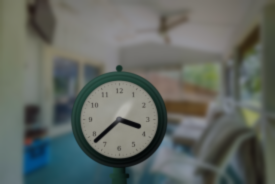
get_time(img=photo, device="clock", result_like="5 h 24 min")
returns 3 h 38 min
